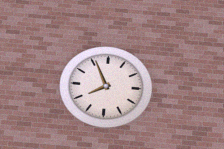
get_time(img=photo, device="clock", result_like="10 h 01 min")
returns 7 h 56 min
